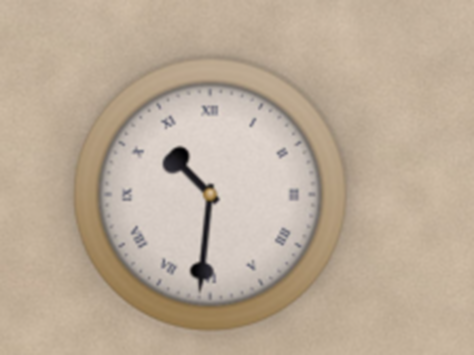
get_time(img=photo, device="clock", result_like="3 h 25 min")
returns 10 h 31 min
